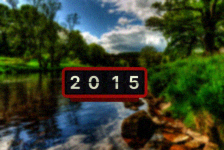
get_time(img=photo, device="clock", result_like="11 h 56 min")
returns 20 h 15 min
